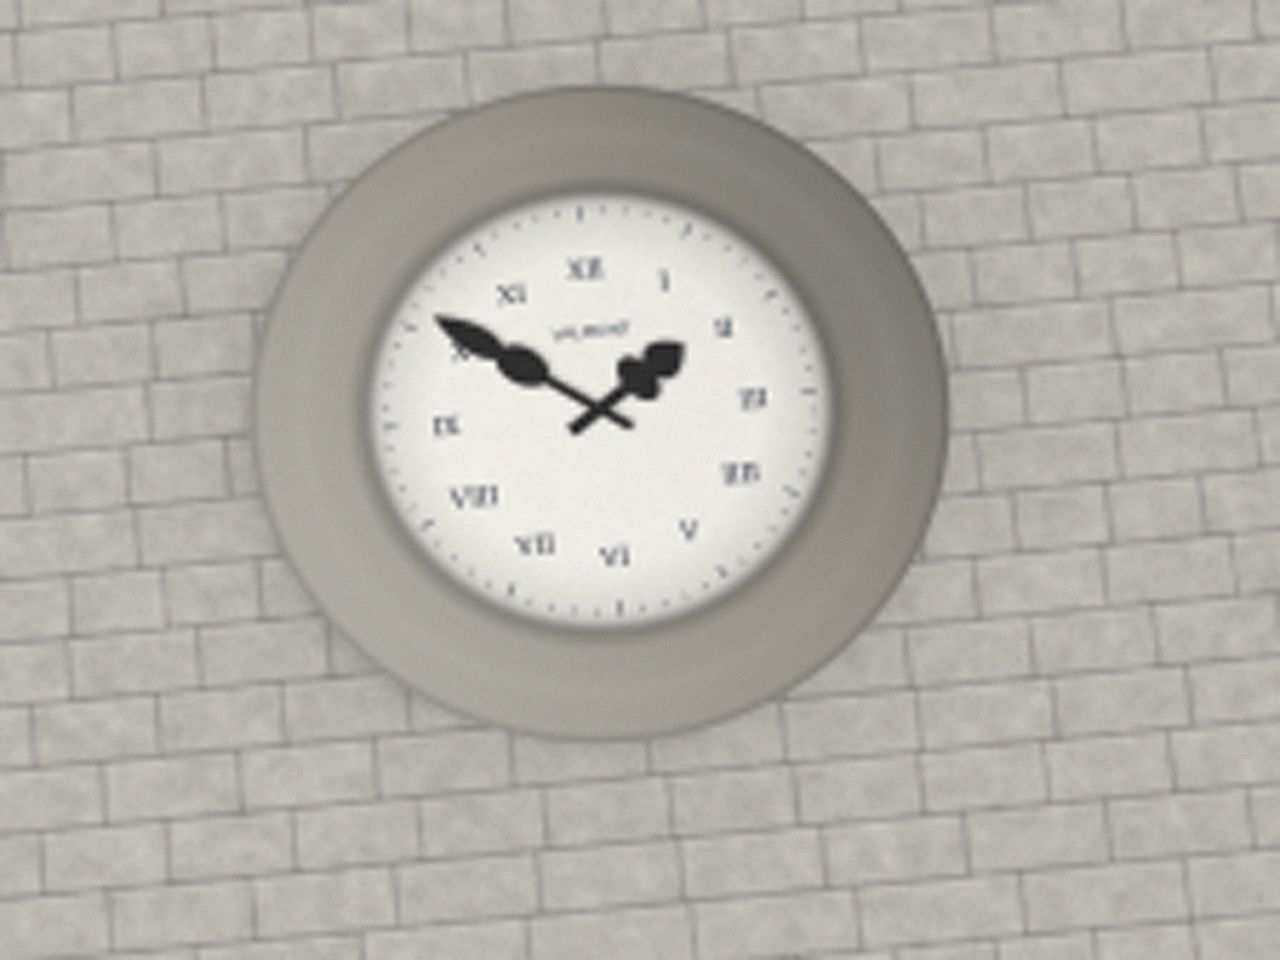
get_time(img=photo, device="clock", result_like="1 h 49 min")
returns 1 h 51 min
